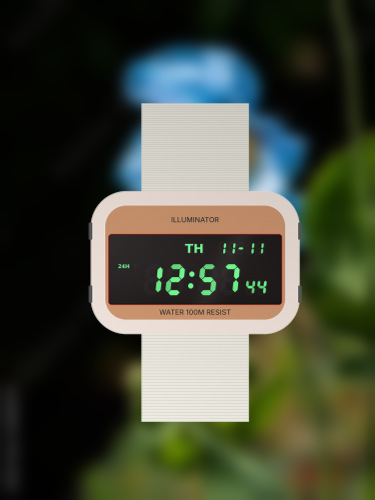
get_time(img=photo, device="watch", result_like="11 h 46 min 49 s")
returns 12 h 57 min 44 s
